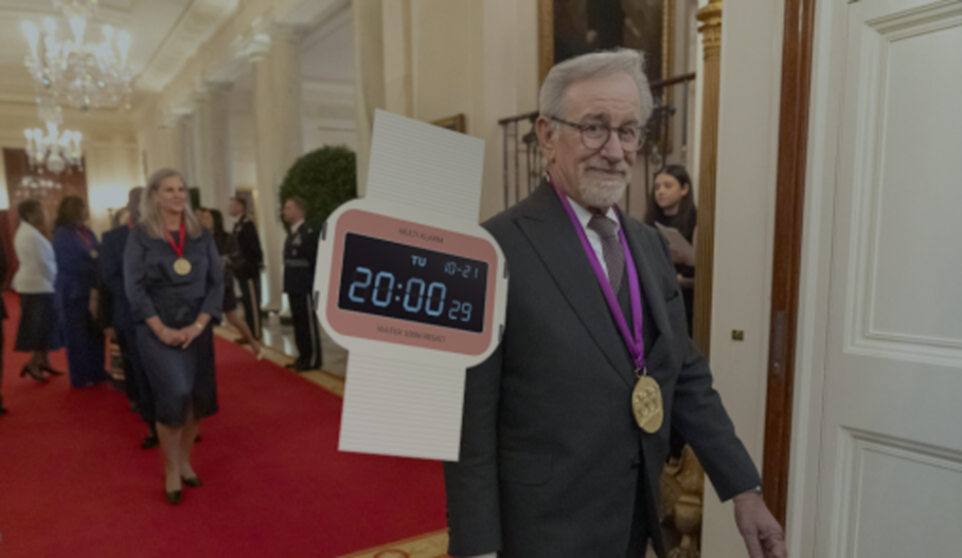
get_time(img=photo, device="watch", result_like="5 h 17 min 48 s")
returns 20 h 00 min 29 s
